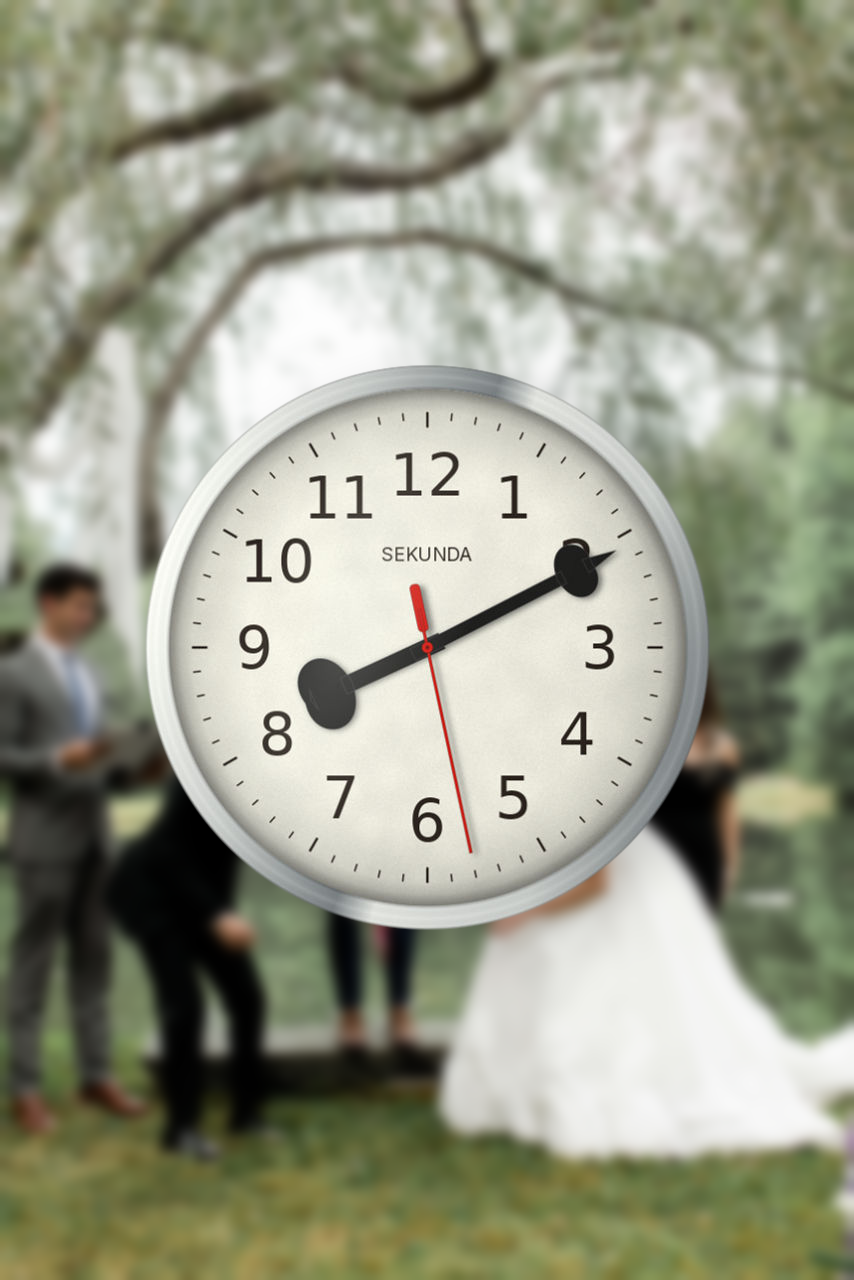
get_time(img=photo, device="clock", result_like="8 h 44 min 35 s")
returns 8 h 10 min 28 s
